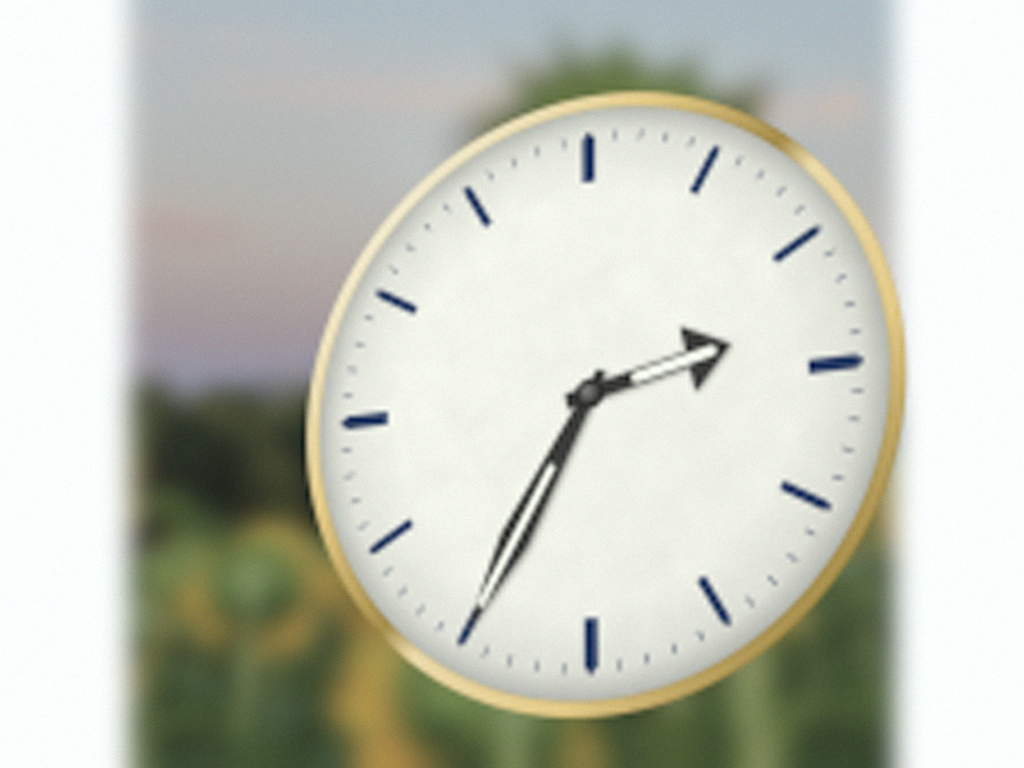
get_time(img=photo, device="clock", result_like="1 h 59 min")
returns 2 h 35 min
